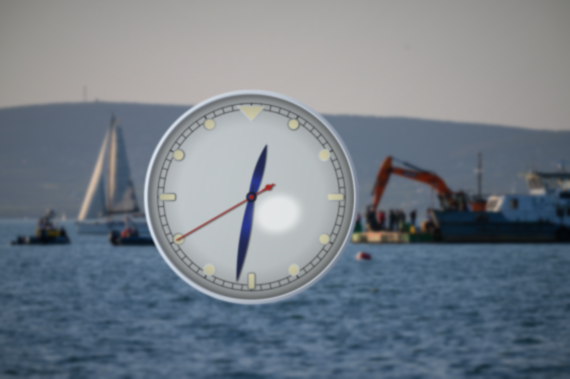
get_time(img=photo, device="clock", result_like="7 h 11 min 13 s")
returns 12 h 31 min 40 s
